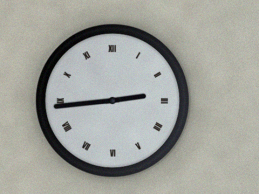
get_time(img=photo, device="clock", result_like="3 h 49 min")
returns 2 h 44 min
